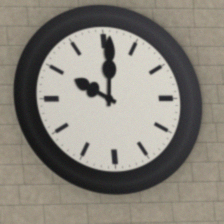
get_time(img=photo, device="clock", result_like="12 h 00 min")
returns 10 h 01 min
